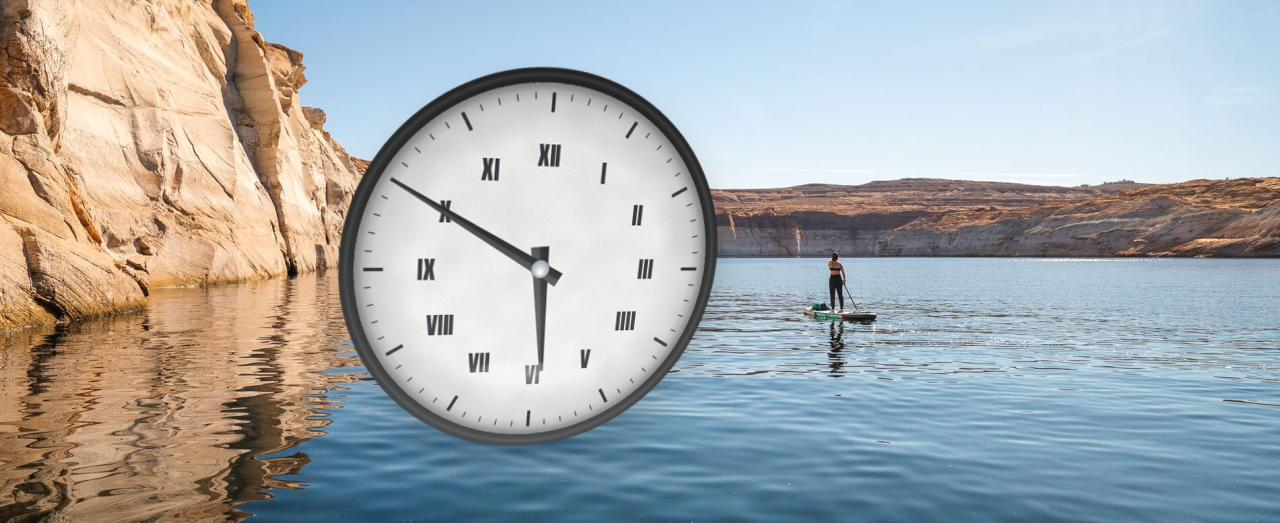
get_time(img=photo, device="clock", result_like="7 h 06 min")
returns 5 h 50 min
